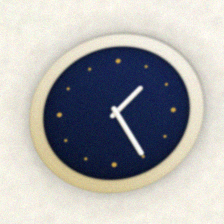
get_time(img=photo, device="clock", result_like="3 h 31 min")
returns 1 h 25 min
